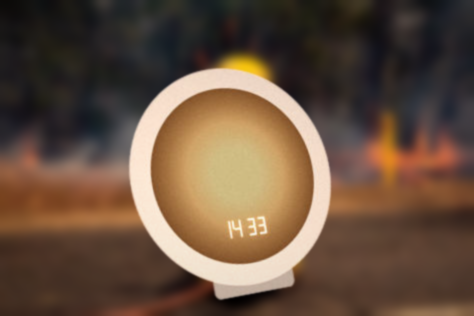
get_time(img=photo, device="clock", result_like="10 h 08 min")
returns 14 h 33 min
